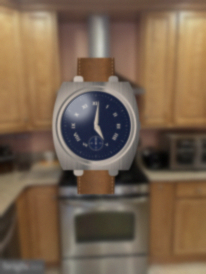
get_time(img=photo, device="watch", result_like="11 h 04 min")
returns 5 h 01 min
